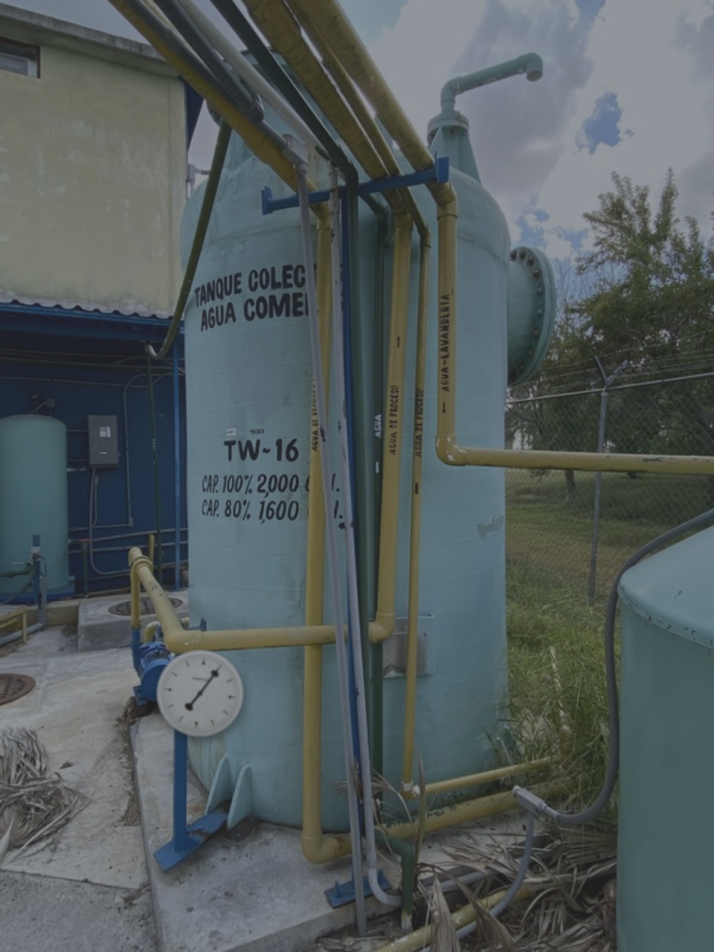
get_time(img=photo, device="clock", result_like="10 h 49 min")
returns 7 h 05 min
